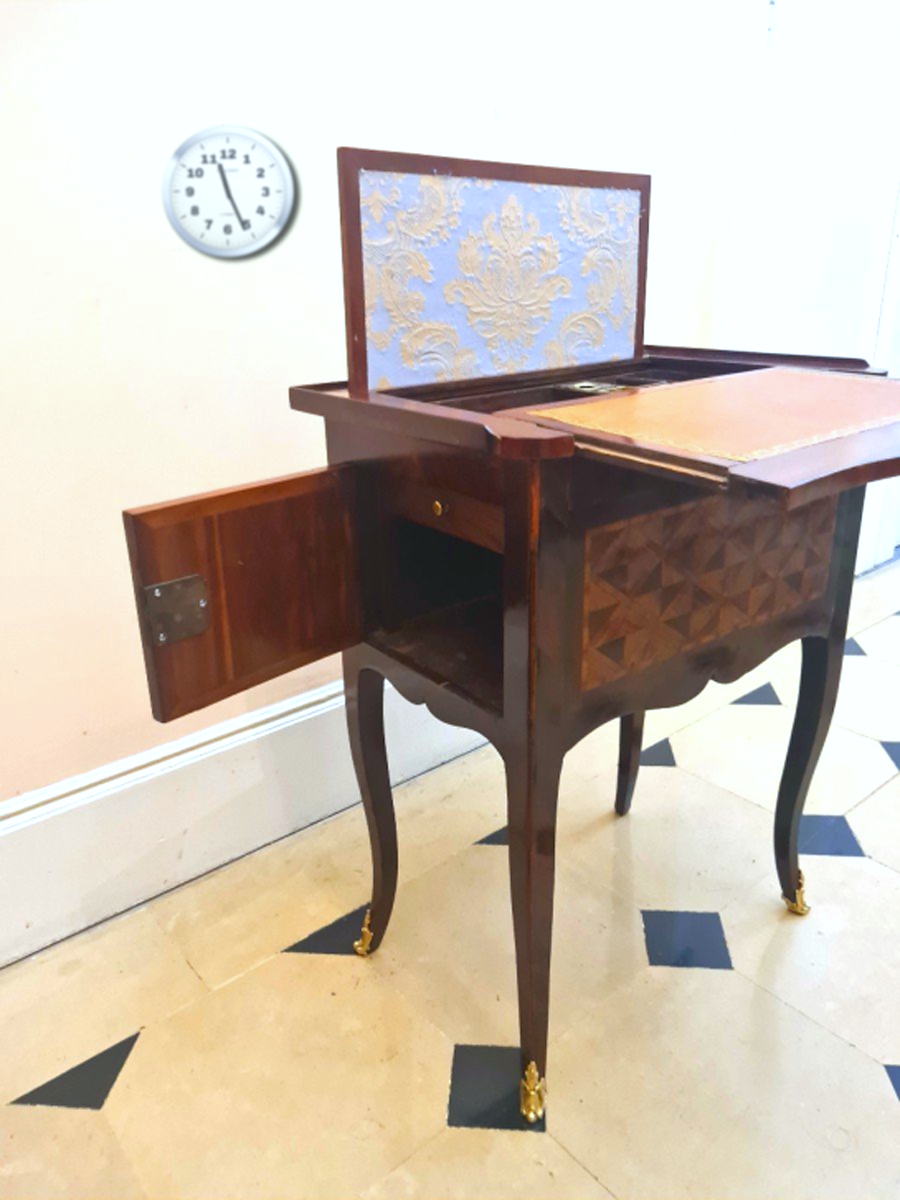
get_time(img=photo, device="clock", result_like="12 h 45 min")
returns 11 h 26 min
